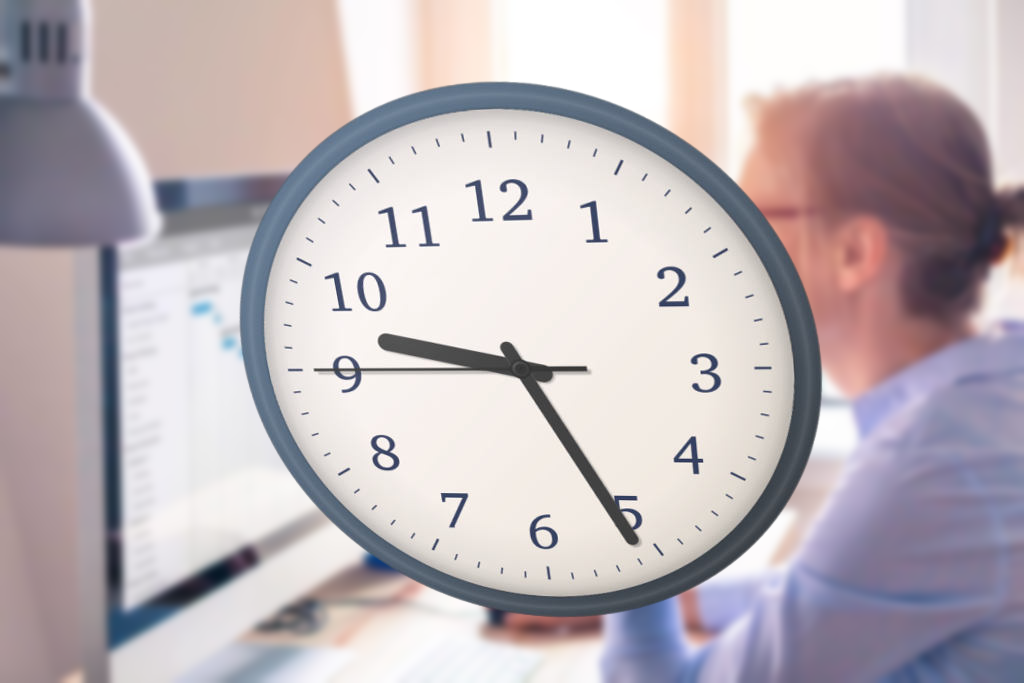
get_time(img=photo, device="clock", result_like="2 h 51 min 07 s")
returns 9 h 25 min 45 s
